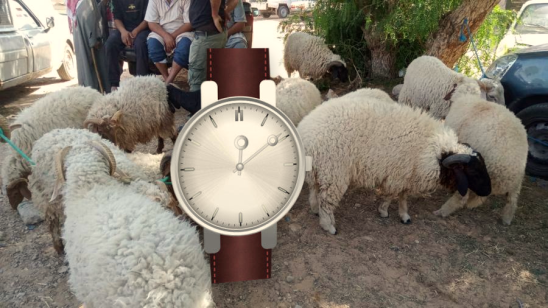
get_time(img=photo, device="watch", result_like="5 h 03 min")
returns 12 h 09 min
